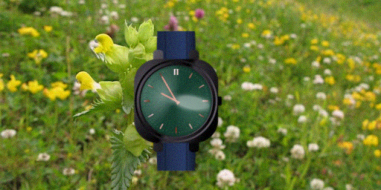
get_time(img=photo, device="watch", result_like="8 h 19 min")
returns 9 h 55 min
